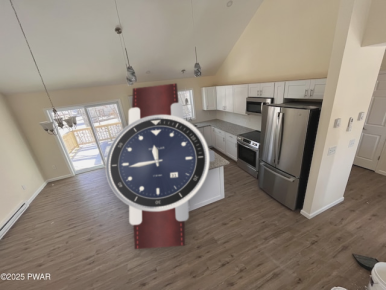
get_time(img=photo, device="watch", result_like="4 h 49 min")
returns 11 h 44 min
